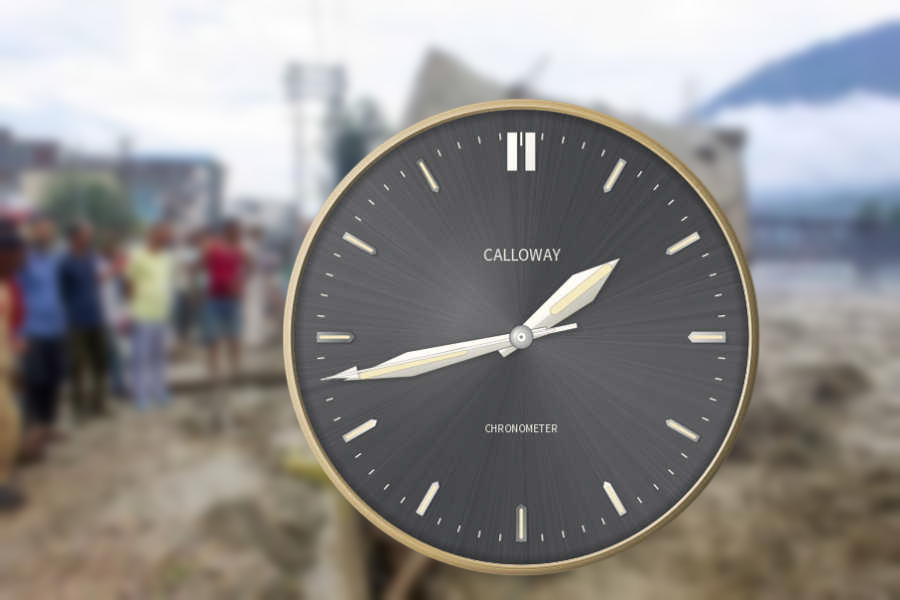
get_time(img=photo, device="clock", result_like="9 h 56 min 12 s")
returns 1 h 42 min 43 s
